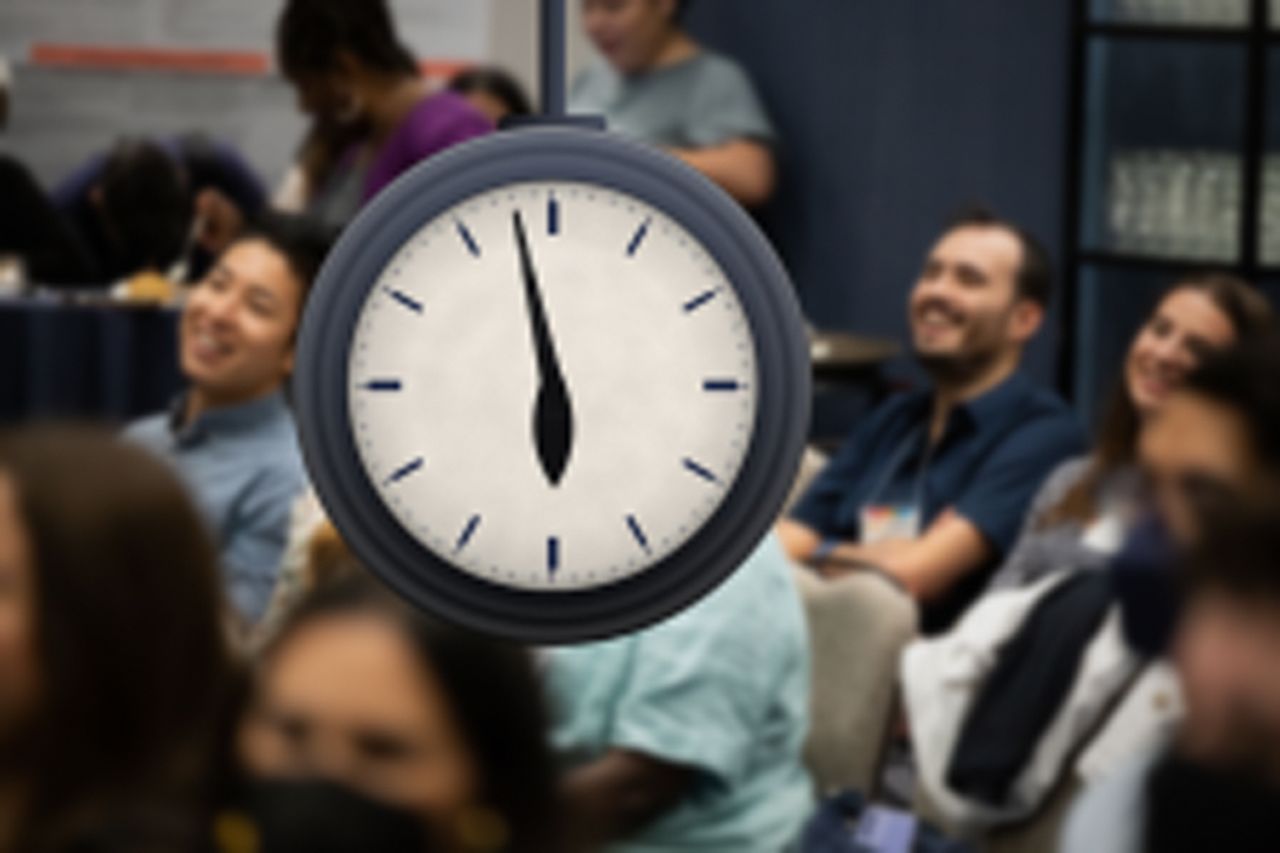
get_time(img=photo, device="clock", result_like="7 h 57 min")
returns 5 h 58 min
